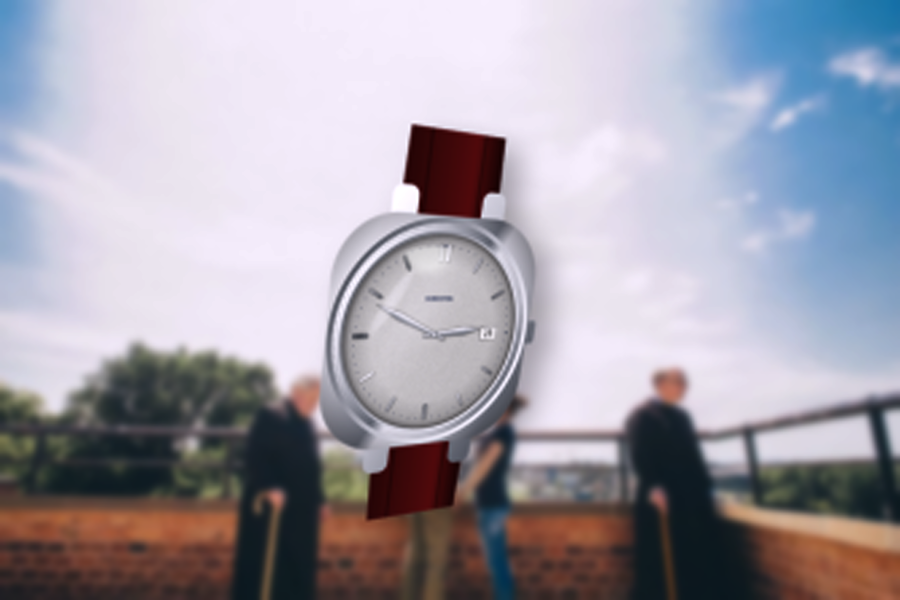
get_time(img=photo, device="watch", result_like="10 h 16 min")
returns 2 h 49 min
